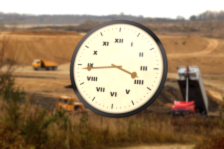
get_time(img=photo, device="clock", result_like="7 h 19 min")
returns 3 h 44 min
